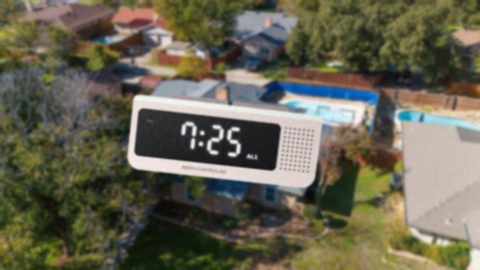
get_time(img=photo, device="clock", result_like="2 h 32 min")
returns 7 h 25 min
